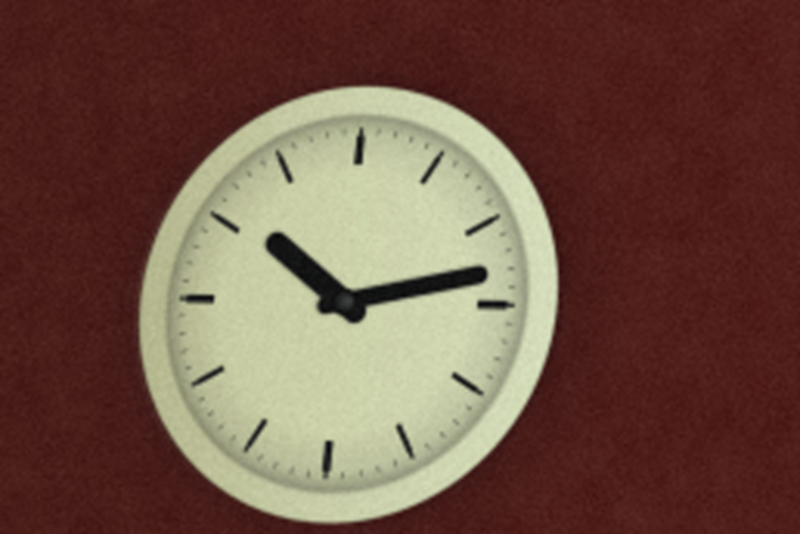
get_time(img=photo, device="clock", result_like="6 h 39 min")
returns 10 h 13 min
